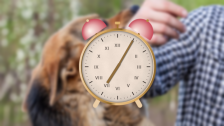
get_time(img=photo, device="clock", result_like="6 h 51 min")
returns 7 h 05 min
